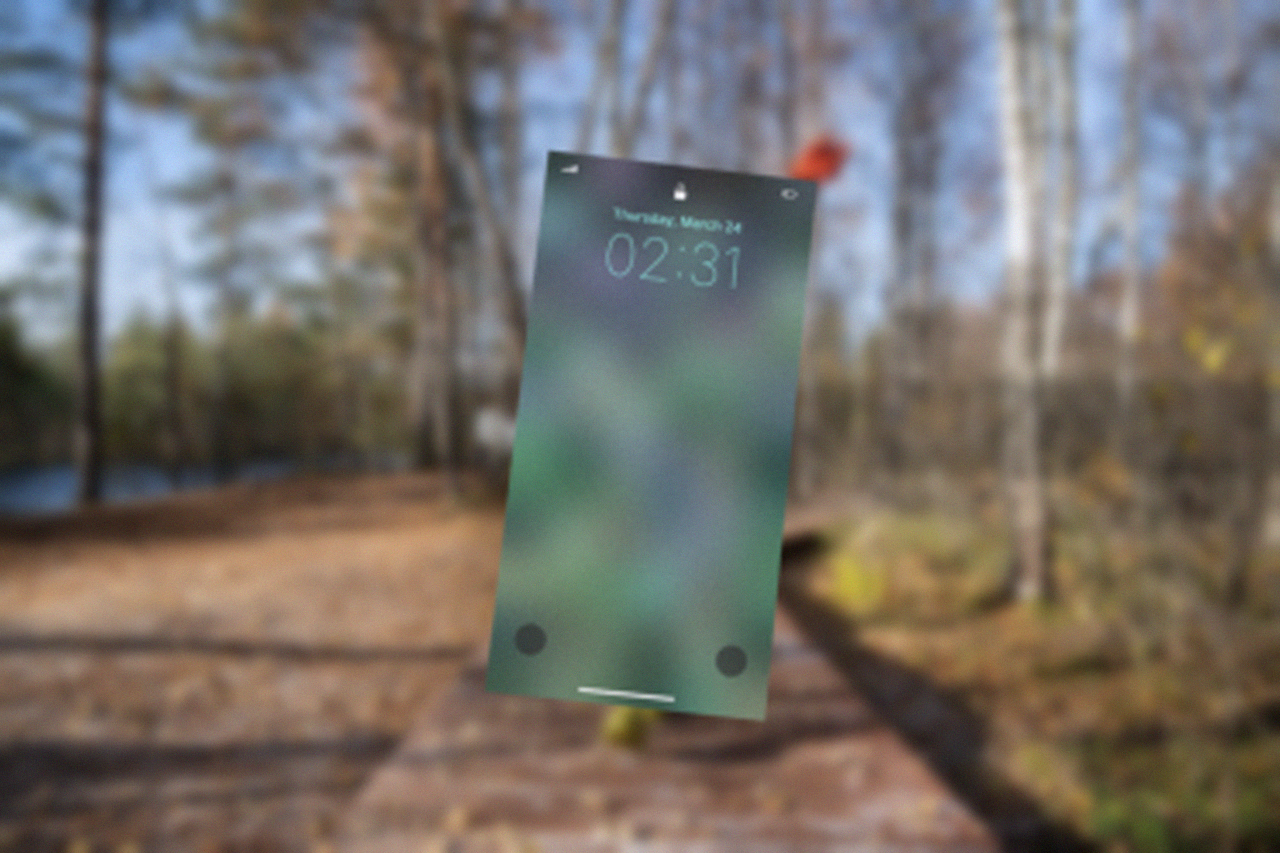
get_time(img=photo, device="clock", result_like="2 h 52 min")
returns 2 h 31 min
